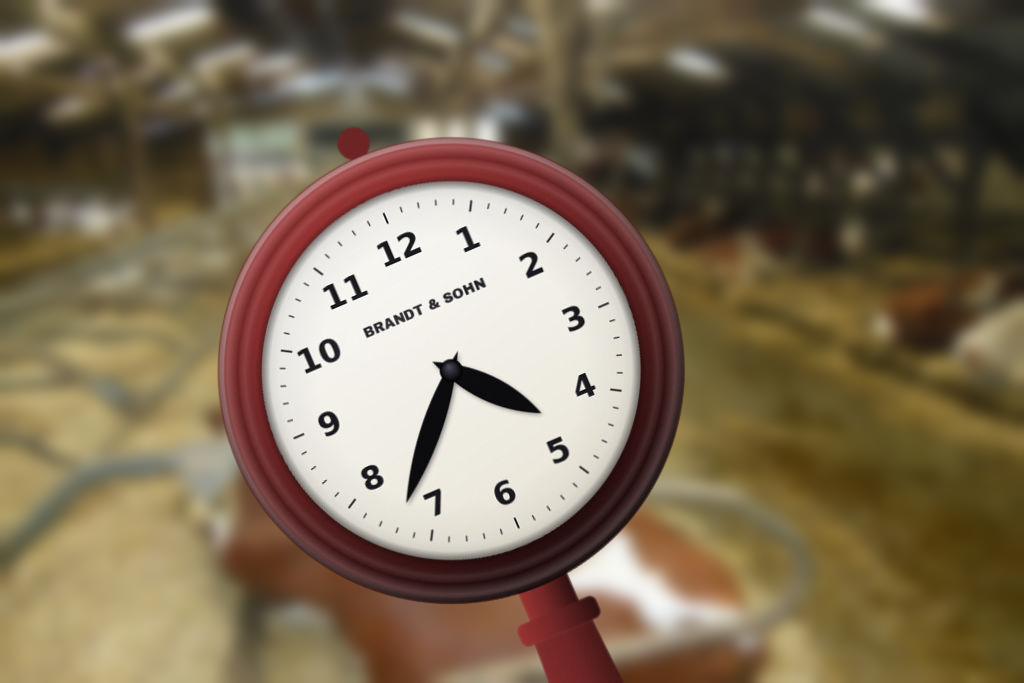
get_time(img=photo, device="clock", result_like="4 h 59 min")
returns 4 h 37 min
